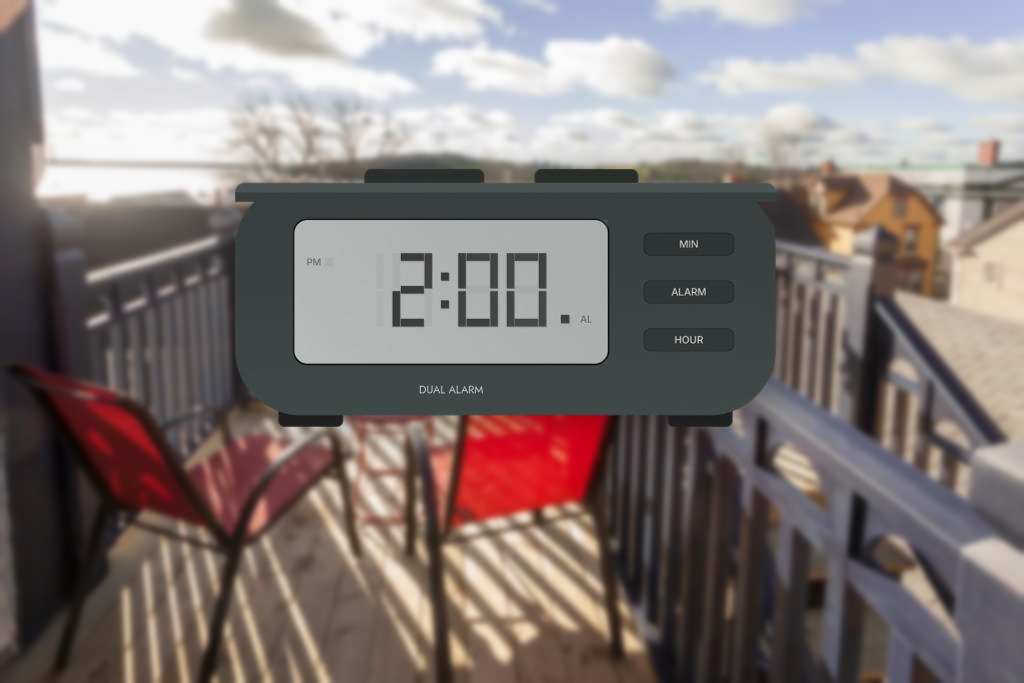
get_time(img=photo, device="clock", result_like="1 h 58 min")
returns 2 h 00 min
